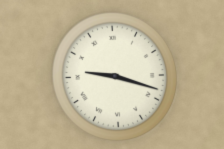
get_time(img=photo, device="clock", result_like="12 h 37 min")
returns 9 h 18 min
